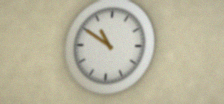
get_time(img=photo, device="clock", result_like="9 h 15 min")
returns 10 h 50 min
